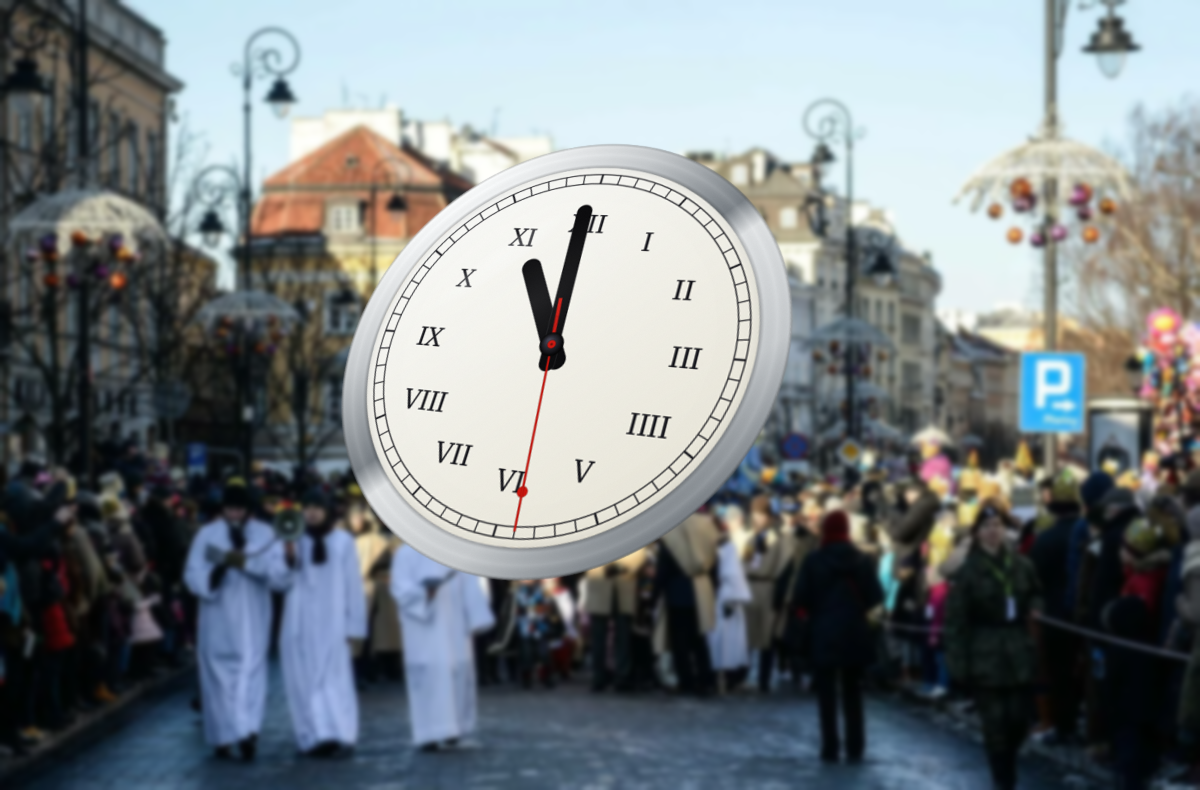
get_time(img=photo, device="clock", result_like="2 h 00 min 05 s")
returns 10 h 59 min 29 s
